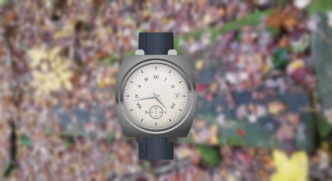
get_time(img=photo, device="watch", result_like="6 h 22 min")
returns 4 h 43 min
